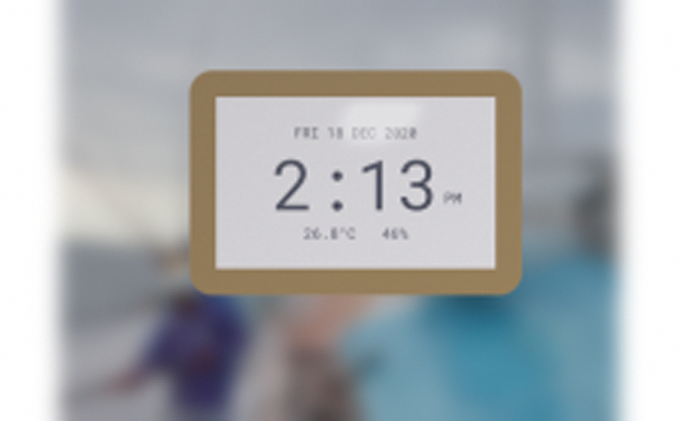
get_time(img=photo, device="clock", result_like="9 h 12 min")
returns 2 h 13 min
